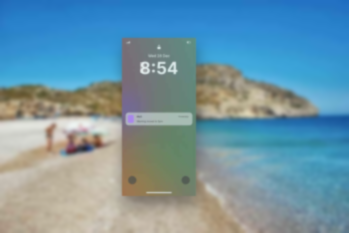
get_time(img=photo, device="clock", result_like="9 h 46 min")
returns 8 h 54 min
